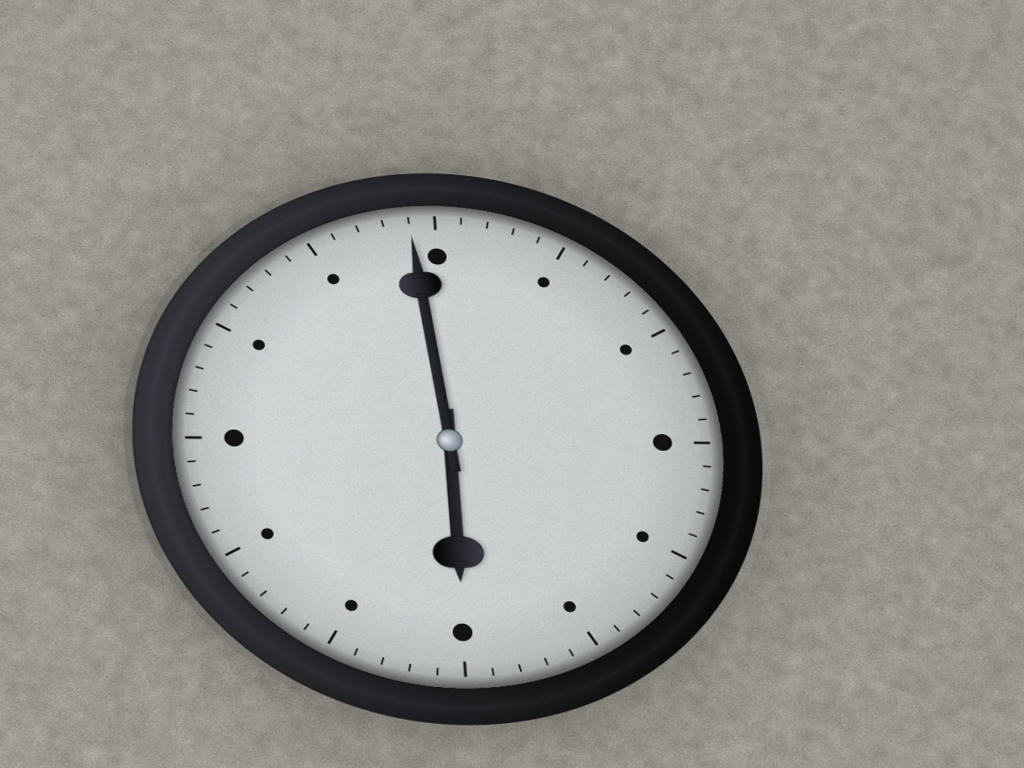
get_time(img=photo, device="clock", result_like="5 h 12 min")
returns 5 h 59 min
